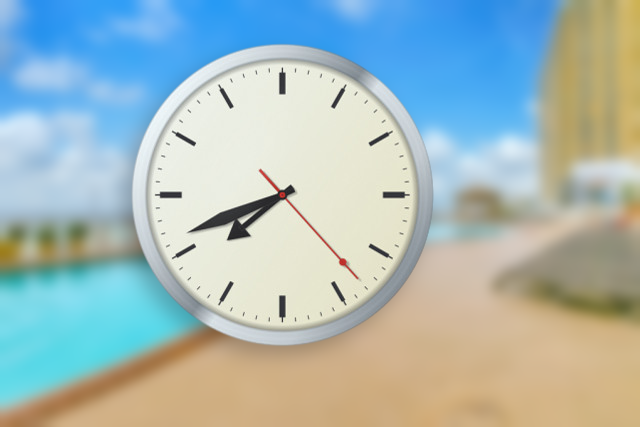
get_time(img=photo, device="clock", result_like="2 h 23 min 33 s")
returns 7 h 41 min 23 s
